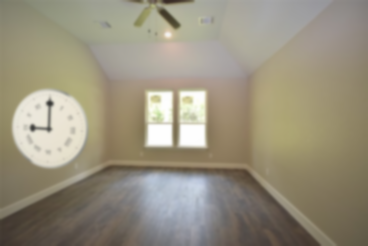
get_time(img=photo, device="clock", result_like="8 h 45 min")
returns 9 h 00 min
